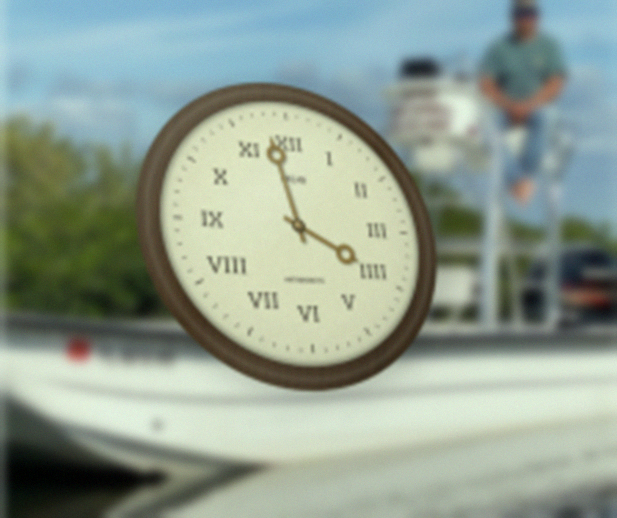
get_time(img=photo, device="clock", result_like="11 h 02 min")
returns 3 h 58 min
